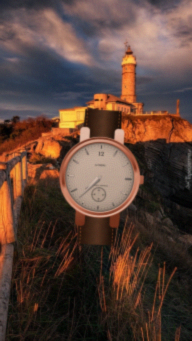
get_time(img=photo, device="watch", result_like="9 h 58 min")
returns 7 h 37 min
